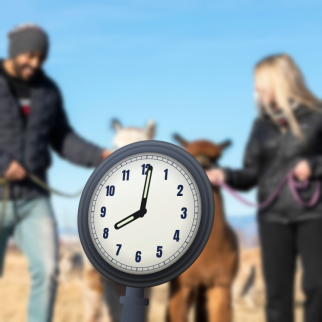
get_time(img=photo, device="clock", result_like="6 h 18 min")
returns 8 h 01 min
